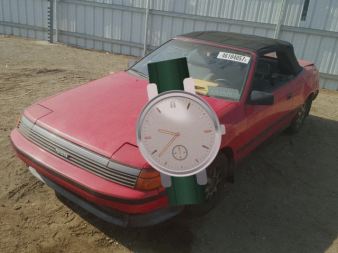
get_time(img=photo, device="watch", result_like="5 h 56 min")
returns 9 h 38 min
